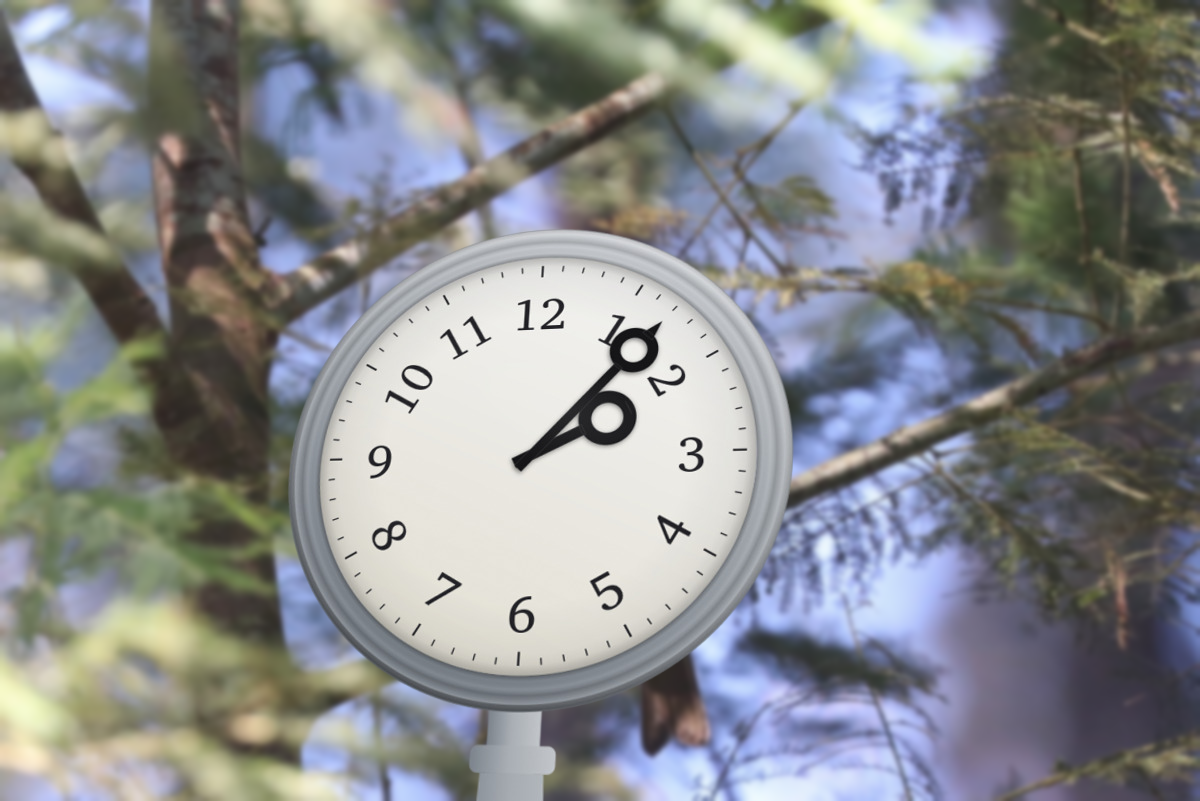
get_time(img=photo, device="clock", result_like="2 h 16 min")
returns 2 h 07 min
